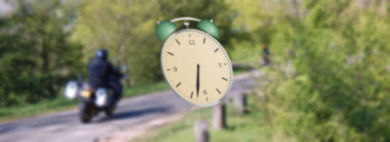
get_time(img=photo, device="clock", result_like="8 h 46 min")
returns 6 h 33 min
